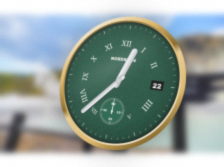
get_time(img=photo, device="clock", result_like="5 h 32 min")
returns 12 h 37 min
